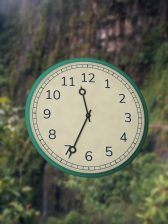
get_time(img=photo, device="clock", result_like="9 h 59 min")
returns 11 h 34 min
